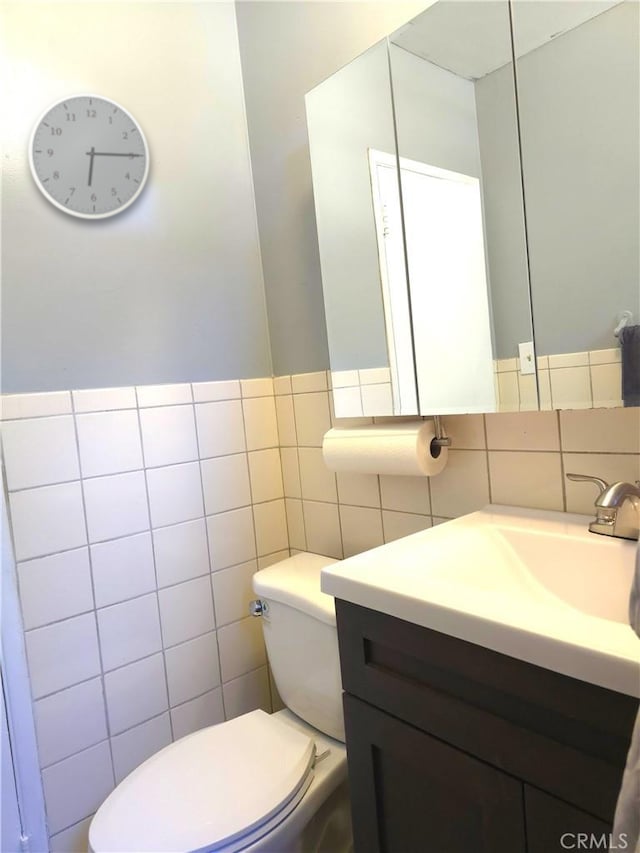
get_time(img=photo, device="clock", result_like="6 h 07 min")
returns 6 h 15 min
